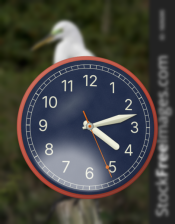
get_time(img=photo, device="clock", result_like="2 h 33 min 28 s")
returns 4 h 12 min 26 s
